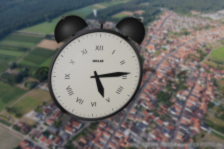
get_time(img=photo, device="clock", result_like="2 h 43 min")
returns 5 h 14 min
